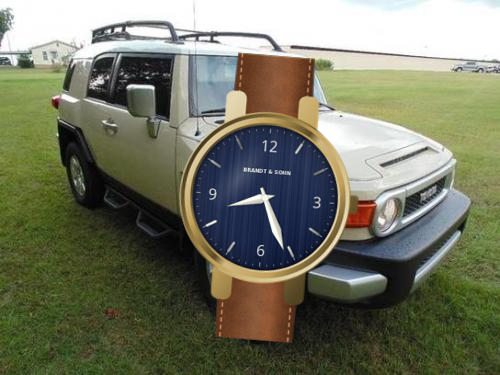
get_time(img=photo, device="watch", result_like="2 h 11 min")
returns 8 h 26 min
